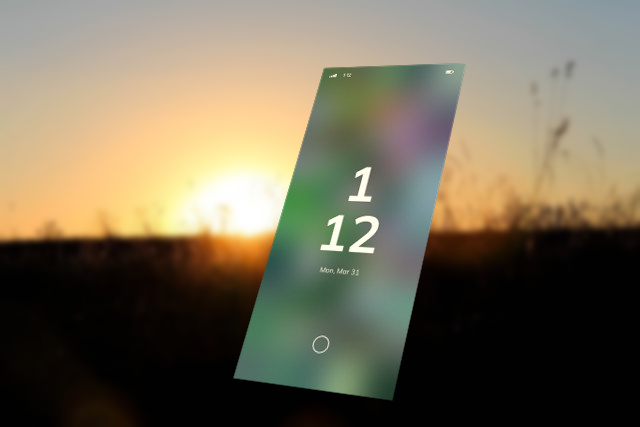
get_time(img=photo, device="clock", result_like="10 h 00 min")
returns 1 h 12 min
